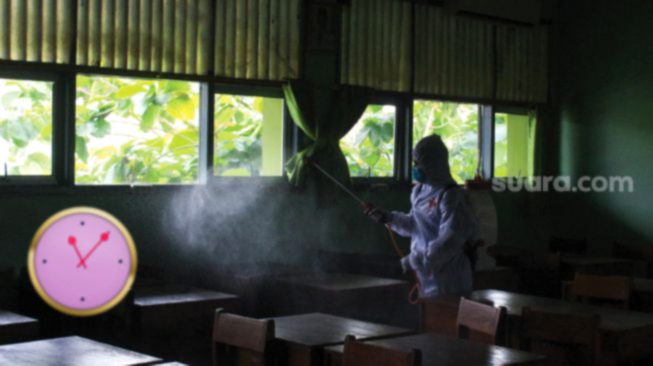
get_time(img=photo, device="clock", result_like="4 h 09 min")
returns 11 h 07 min
